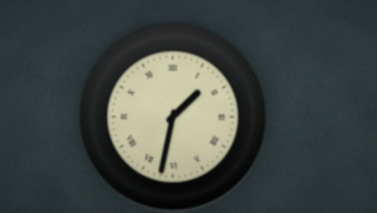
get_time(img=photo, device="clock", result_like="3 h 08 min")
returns 1 h 32 min
